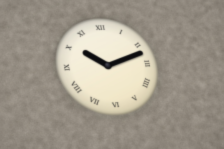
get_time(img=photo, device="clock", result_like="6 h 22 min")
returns 10 h 12 min
